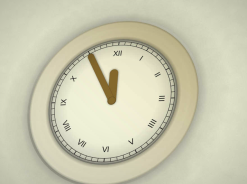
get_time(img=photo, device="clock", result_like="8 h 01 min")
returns 11 h 55 min
